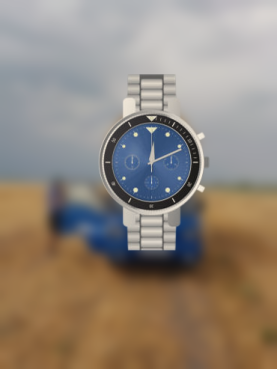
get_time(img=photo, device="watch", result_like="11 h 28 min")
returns 12 h 11 min
